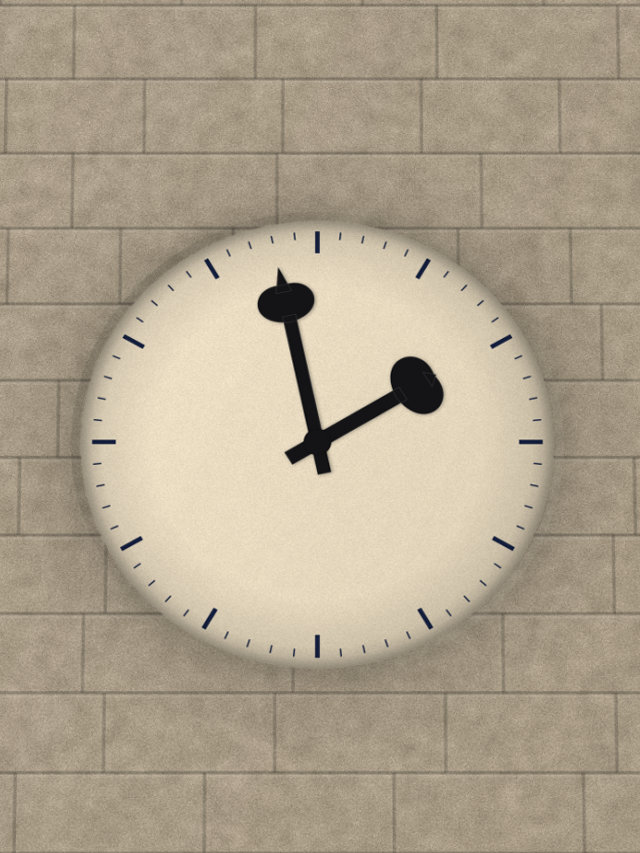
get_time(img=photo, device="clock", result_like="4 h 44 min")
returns 1 h 58 min
